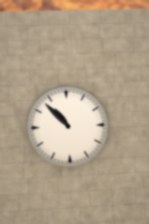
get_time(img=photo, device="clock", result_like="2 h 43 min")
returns 10 h 53 min
